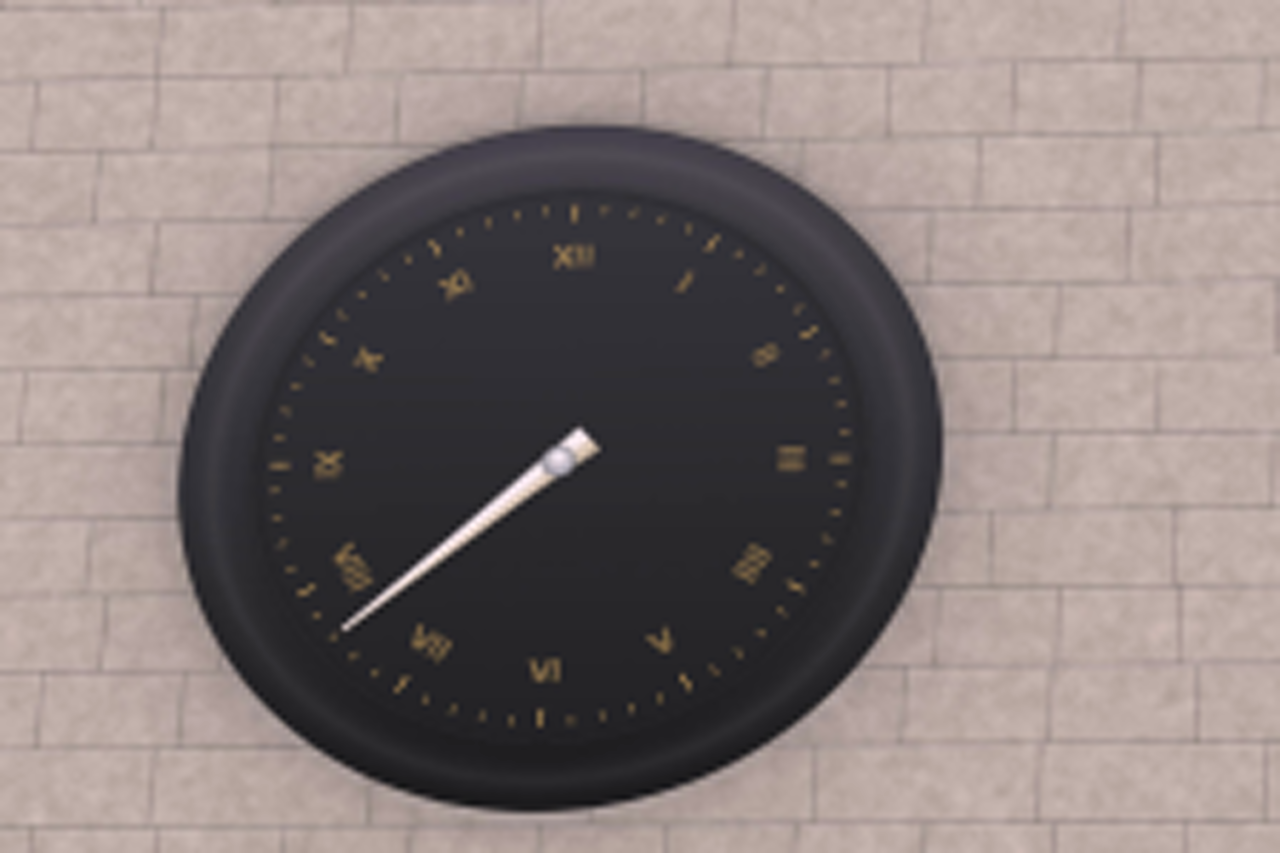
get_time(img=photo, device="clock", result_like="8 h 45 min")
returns 7 h 38 min
